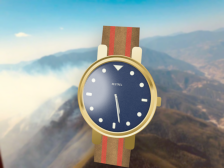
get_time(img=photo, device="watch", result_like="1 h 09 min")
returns 5 h 28 min
